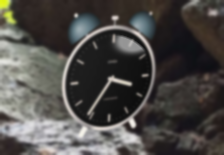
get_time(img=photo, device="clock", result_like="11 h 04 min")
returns 3 h 36 min
